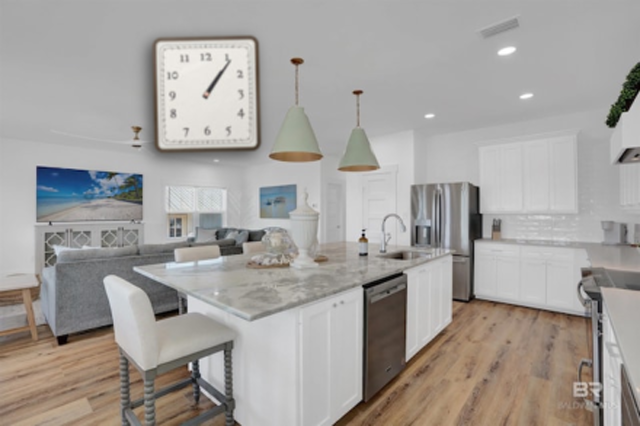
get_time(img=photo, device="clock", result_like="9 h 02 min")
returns 1 h 06 min
